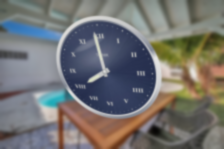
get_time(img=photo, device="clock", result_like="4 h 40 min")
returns 7 h 59 min
